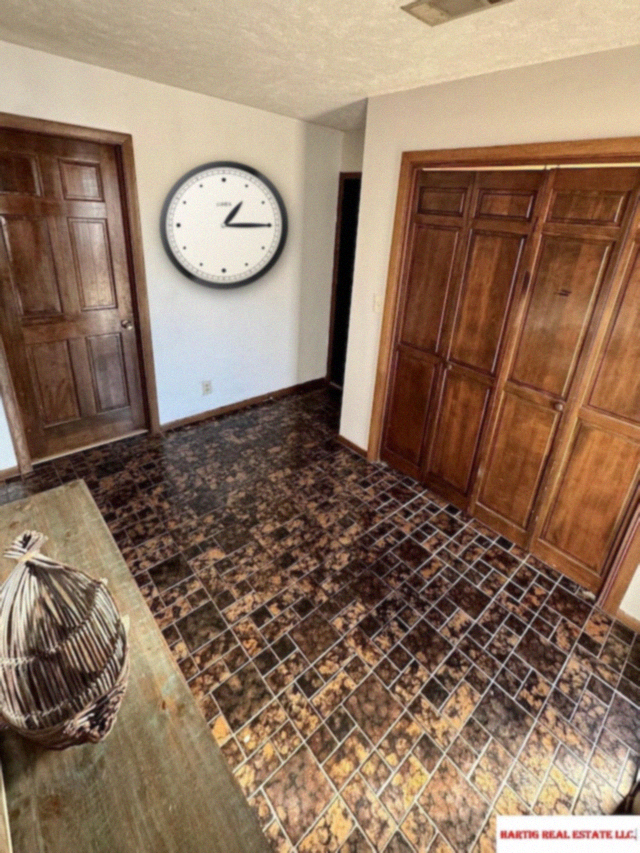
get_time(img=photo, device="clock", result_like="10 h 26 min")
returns 1 h 15 min
